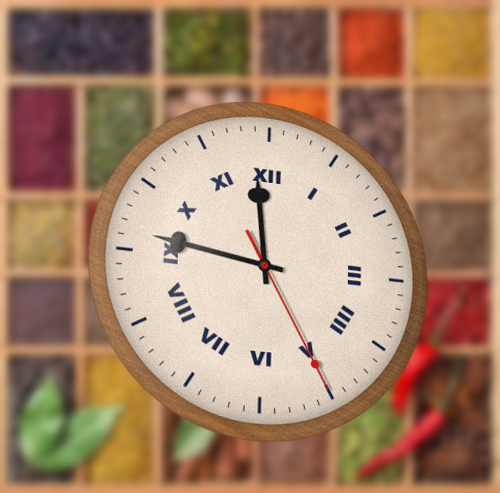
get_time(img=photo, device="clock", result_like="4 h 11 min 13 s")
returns 11 h 46 min 25 s
